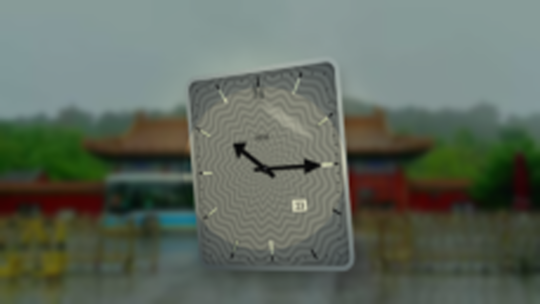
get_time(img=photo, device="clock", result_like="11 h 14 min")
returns 10 h 15 min
